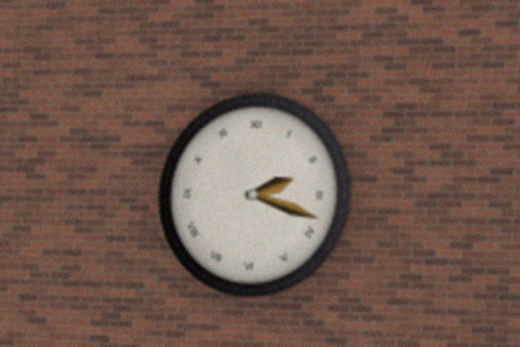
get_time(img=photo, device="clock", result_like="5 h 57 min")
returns 2 h 18 min
